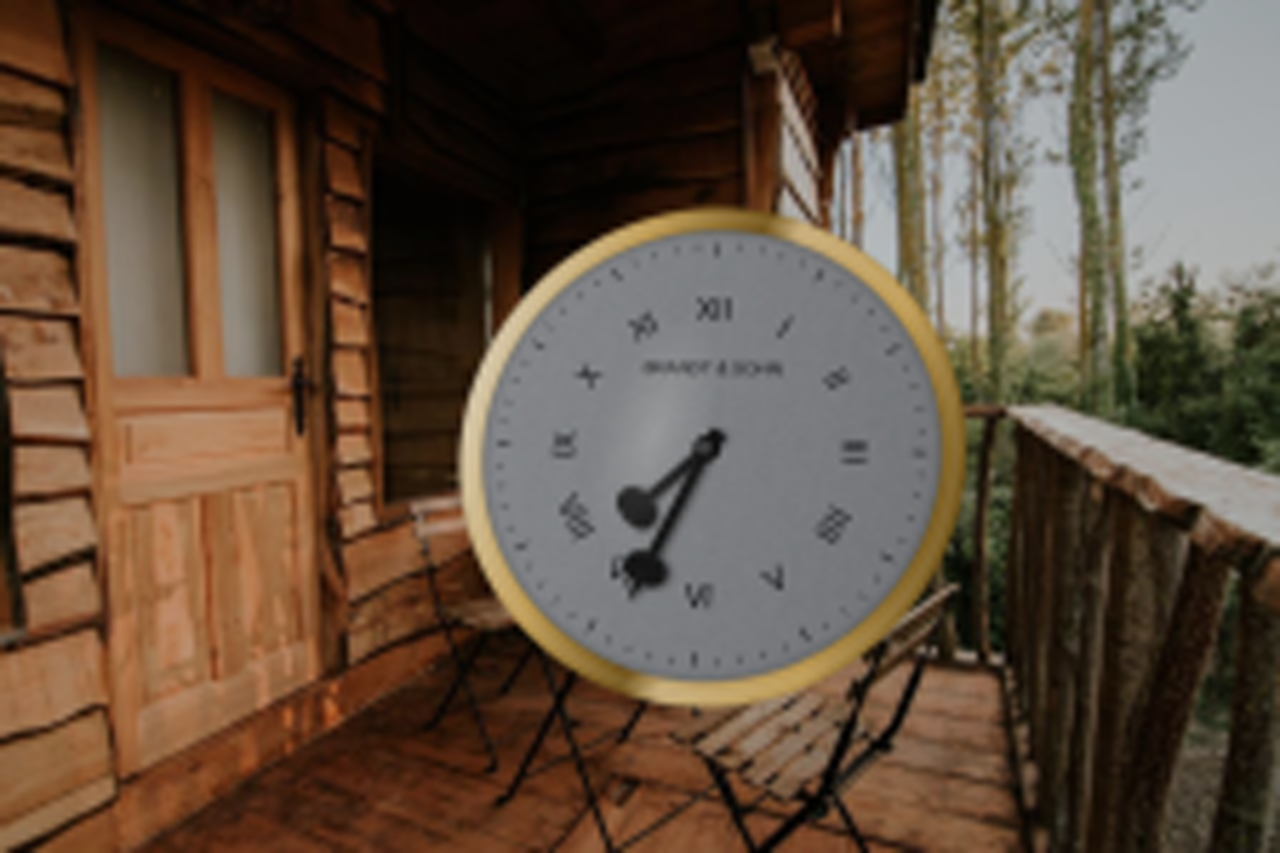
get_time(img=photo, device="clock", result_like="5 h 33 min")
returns 7 h 34 min
